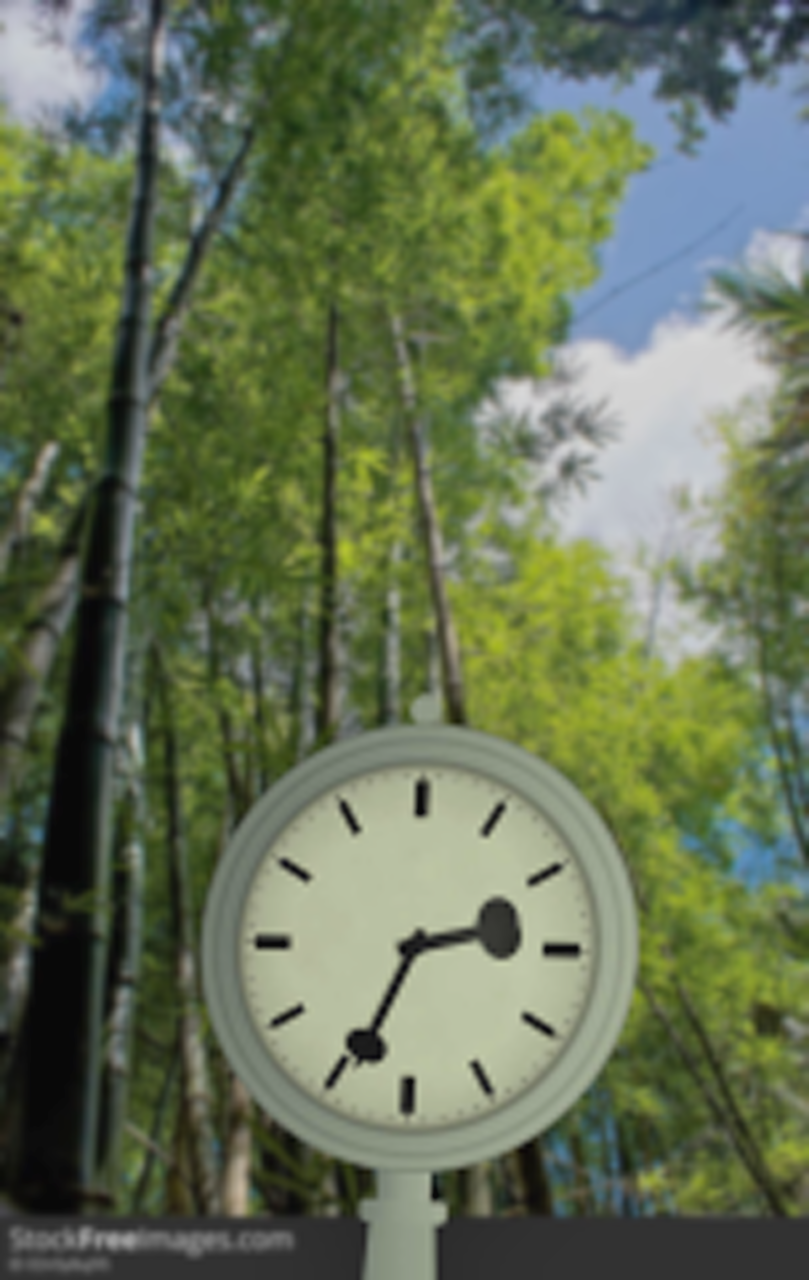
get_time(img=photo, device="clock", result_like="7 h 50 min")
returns 2 h 34 min
